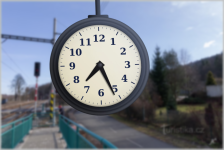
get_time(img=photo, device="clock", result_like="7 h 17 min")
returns 7 h 26 min
